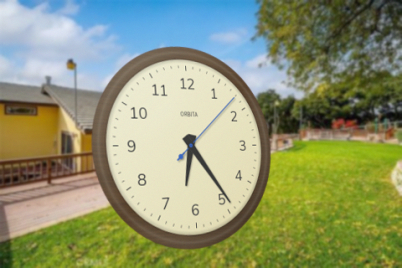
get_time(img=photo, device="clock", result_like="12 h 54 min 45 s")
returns 6 h 24 min 08 s
